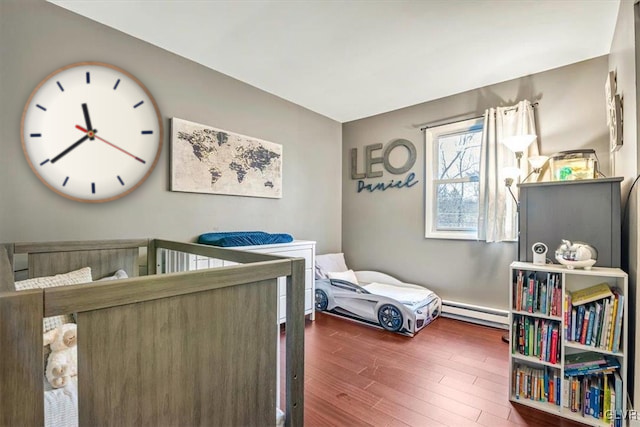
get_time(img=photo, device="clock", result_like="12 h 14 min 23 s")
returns 11 h 39 min 20 s
